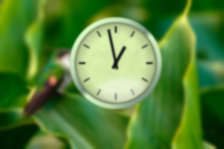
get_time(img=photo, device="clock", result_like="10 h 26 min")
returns 12 h 58 min
